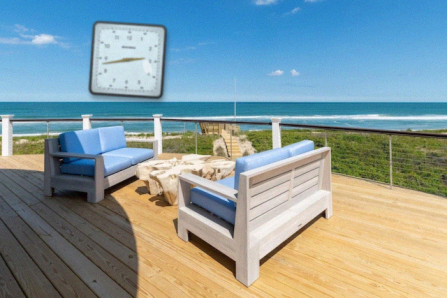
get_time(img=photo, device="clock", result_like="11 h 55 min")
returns 2 h 43 min
